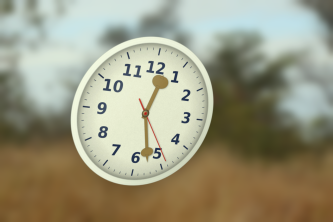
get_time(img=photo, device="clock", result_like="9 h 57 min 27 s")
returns 12 h 27 min 24 s
